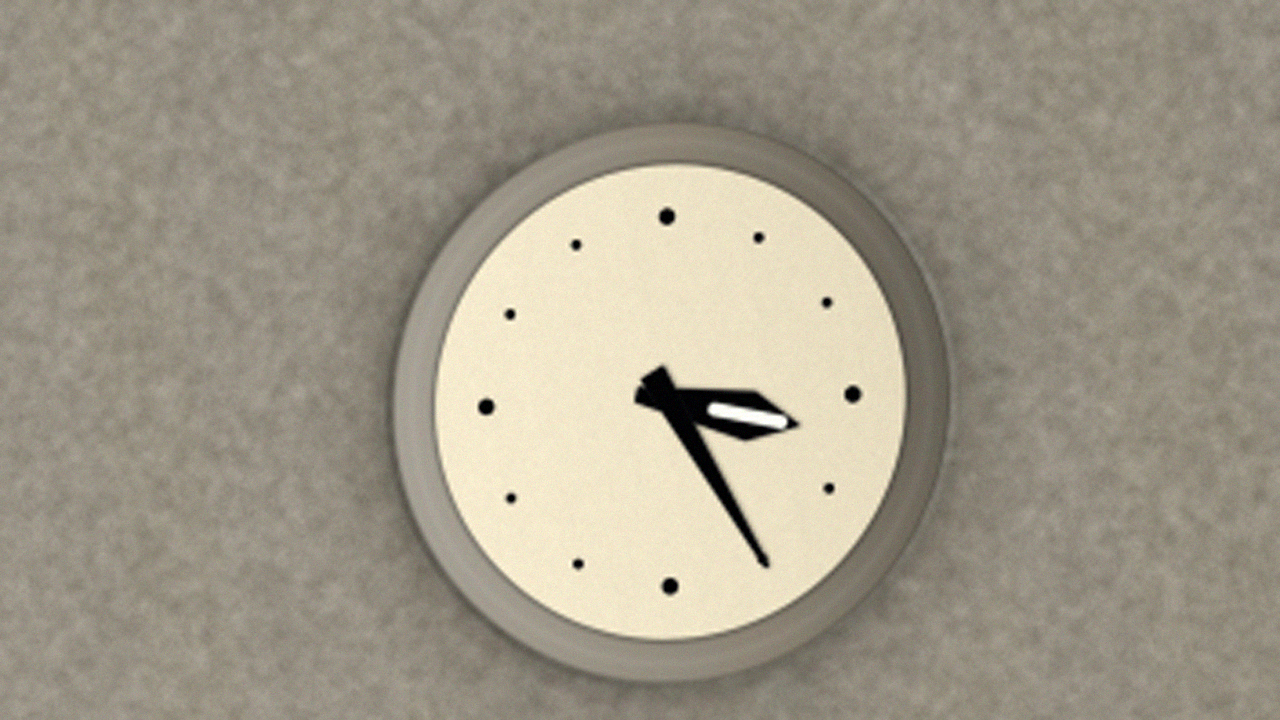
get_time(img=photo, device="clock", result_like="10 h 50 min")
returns 3 h 25 min
